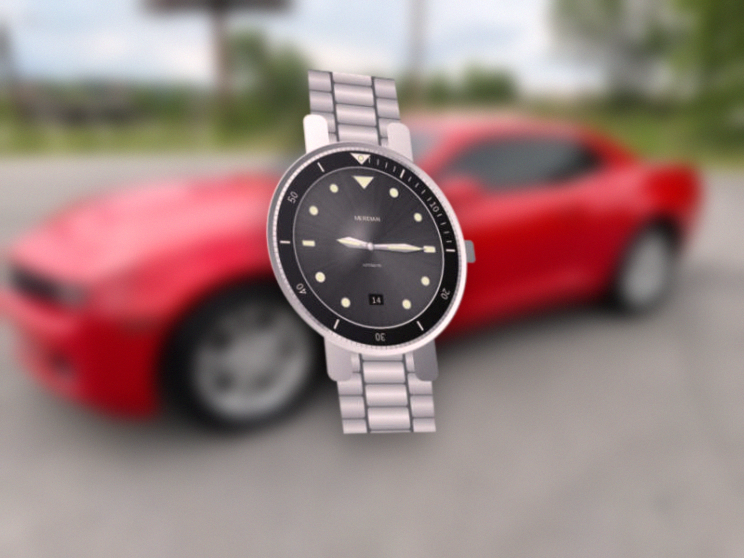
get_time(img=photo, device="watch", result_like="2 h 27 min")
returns 9 h 15 min
